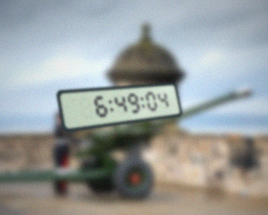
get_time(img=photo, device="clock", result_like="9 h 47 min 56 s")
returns 6 h 49 min 04 s
